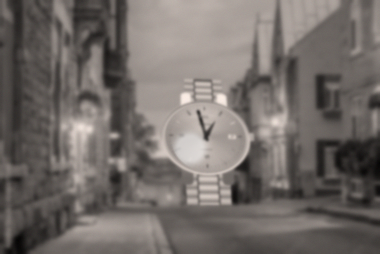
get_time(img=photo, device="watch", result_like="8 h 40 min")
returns 12 h 58 min
